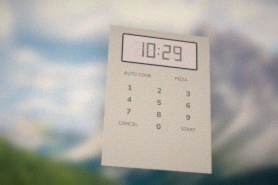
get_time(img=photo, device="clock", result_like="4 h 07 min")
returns 10 h 29 min
